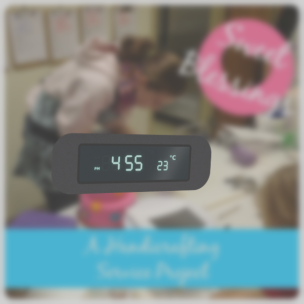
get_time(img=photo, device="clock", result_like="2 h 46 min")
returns 4 h 55 min
